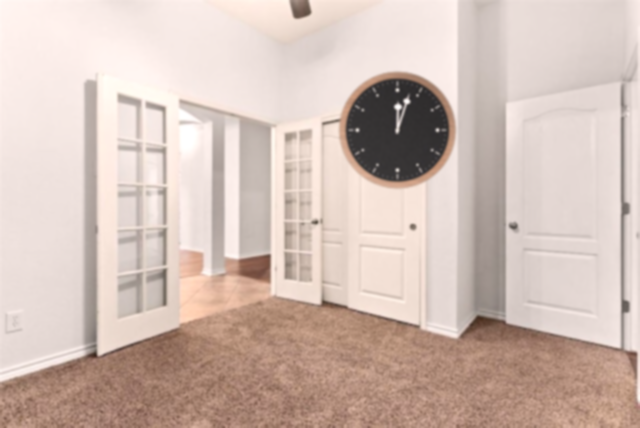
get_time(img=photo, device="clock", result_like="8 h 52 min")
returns 12 h 03 min
